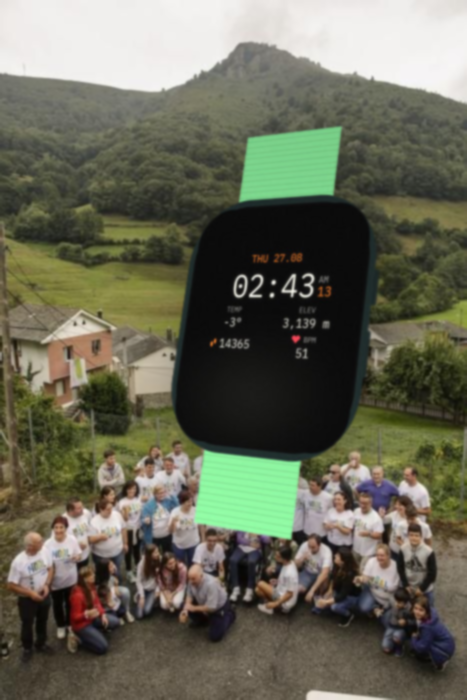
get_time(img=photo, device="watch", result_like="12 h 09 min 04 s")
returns 2 h 43 min 13 s
